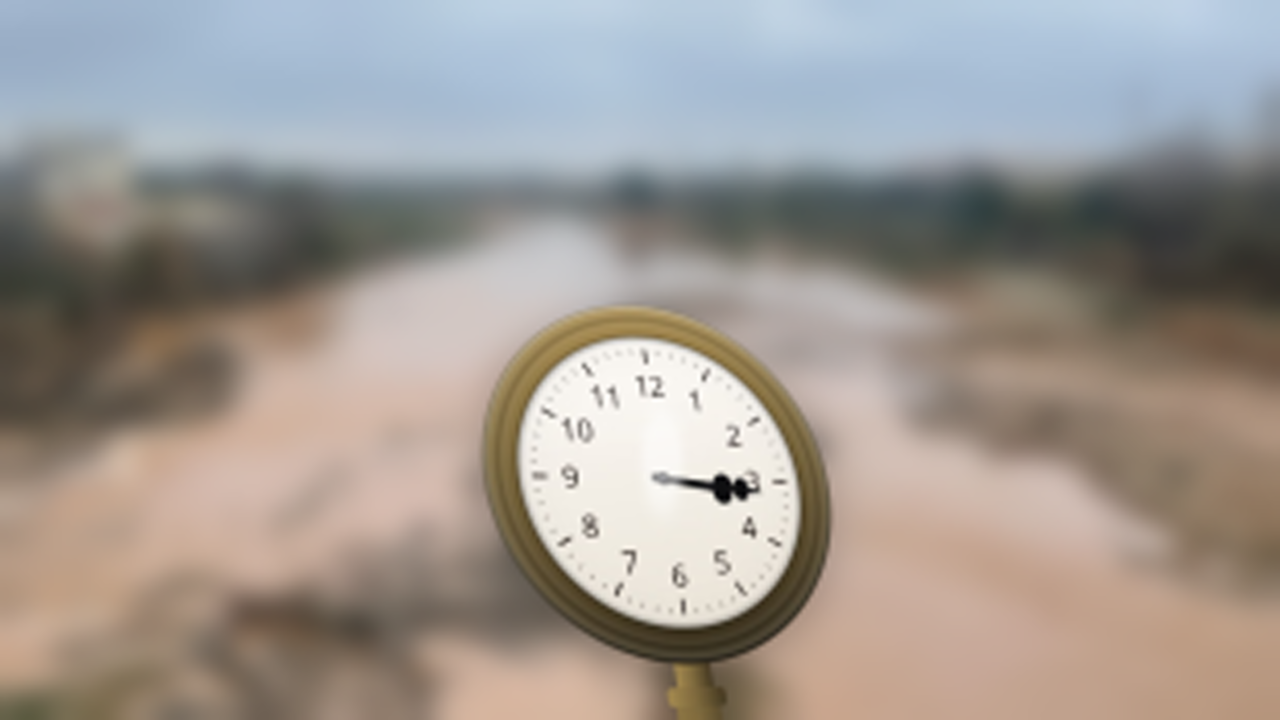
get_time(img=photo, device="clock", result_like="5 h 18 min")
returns 3 h 16 min
